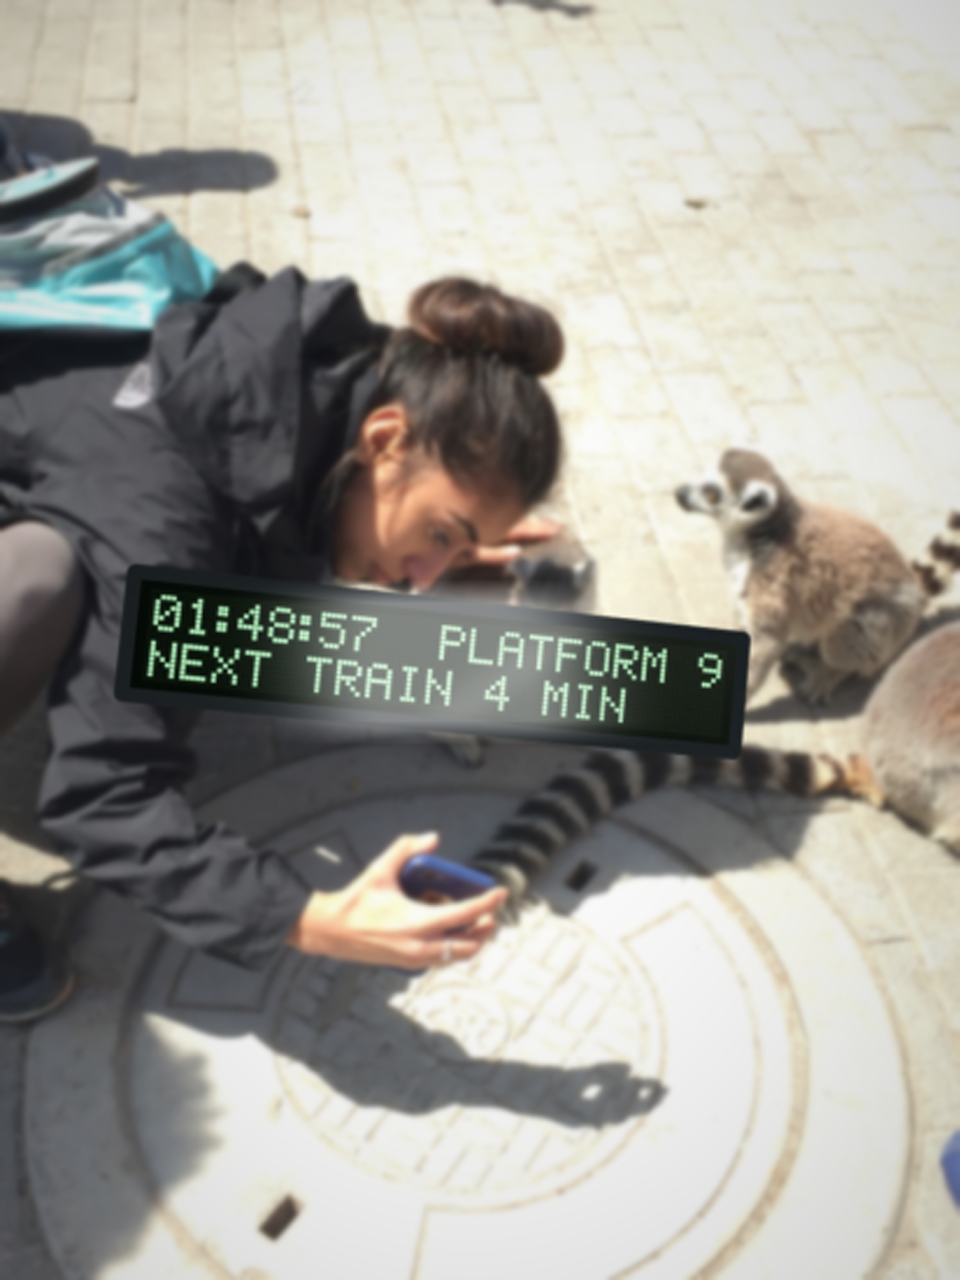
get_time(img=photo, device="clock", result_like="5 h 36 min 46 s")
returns 1 h 48 min 57 s
